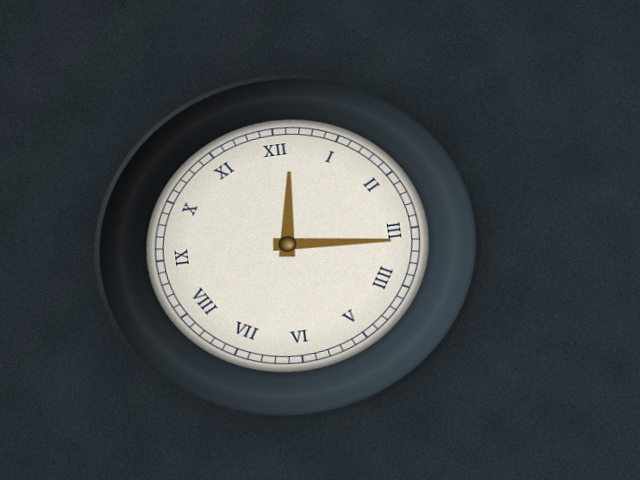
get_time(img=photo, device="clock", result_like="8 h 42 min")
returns 12 h 16 min
